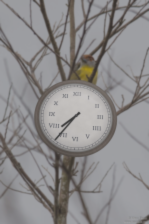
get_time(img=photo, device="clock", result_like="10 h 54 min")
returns 7 h 36 min
